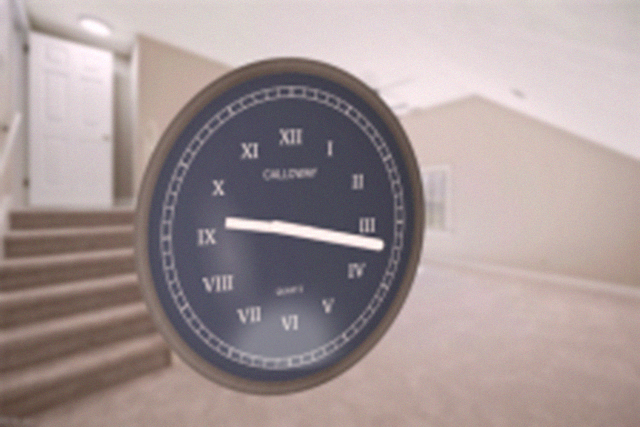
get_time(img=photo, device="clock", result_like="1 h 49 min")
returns 9 h 17 min
